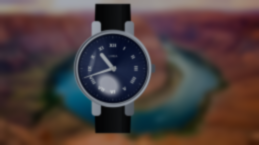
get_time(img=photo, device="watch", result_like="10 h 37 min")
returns 10 h 42 min
